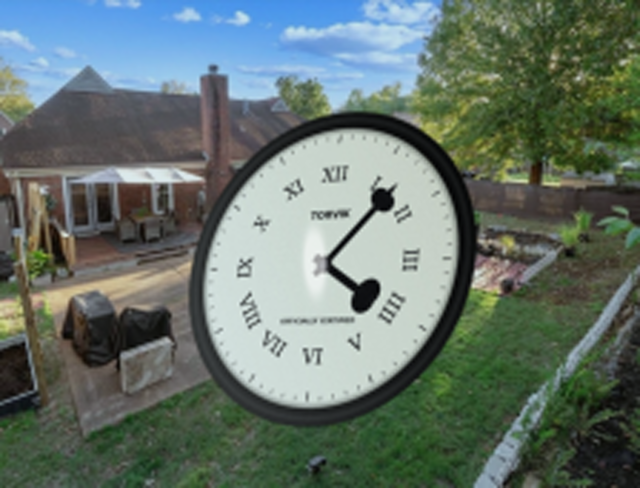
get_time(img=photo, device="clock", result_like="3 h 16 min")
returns 4 h 07 min
